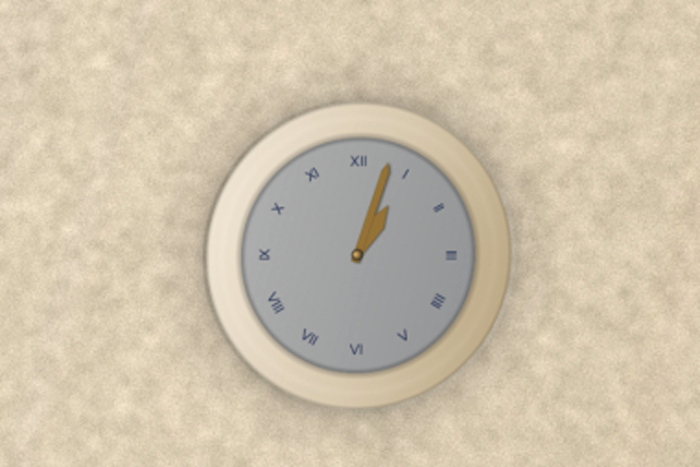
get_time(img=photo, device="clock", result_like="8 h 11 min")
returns 1 h 03 min
